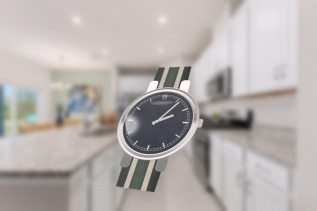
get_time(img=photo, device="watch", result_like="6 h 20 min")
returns 2 h 06 min
